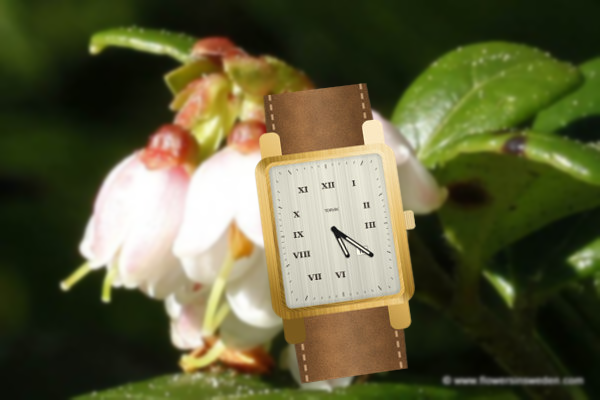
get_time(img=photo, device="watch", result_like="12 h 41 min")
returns 5 h 22 min
